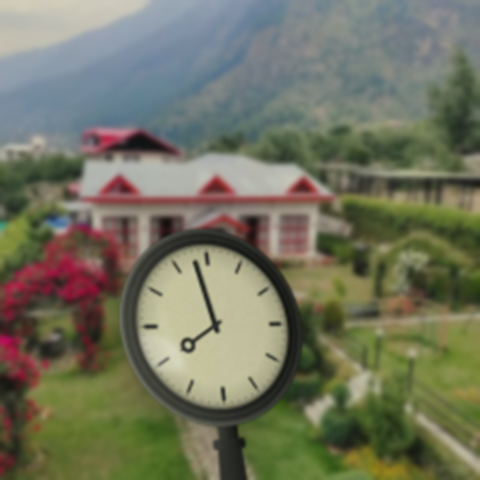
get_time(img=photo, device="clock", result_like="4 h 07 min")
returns 7 h 58 min
